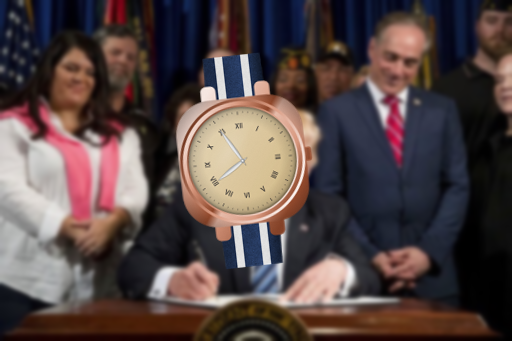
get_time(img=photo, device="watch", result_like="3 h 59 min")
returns 7 h 55 min
